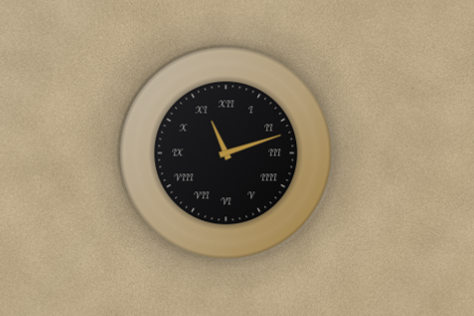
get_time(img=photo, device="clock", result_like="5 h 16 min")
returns 11 h 12 min
